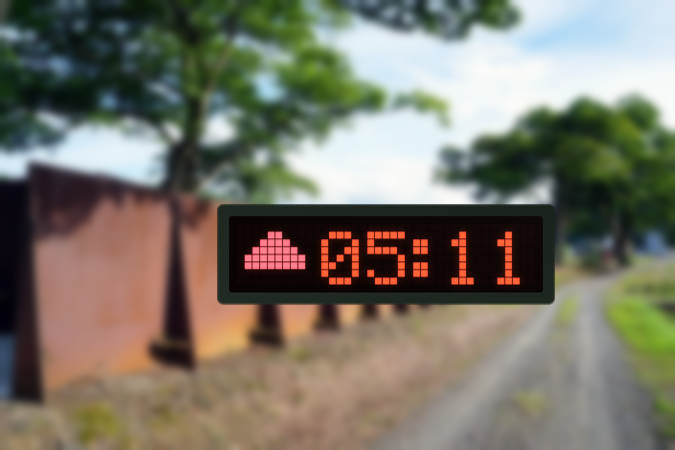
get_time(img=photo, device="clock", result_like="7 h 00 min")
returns 5 h 11 min
